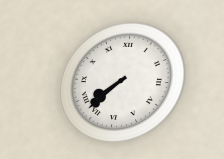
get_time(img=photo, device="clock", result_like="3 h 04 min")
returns 7 h 37 min
